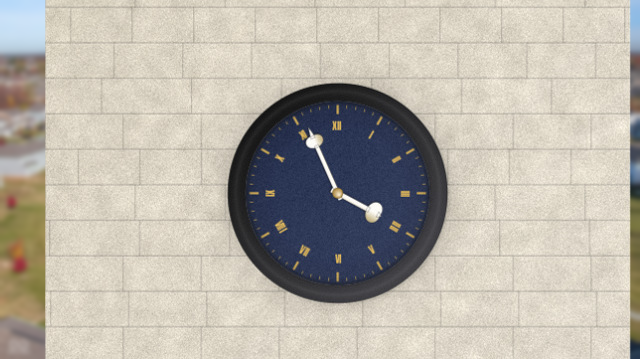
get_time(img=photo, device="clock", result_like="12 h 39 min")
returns 3 h 56 min
